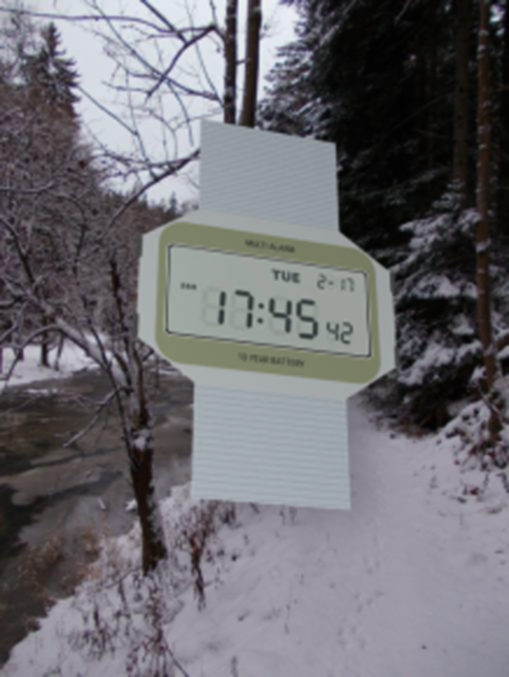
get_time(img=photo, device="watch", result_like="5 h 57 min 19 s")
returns 17 h 45 min 42 s
